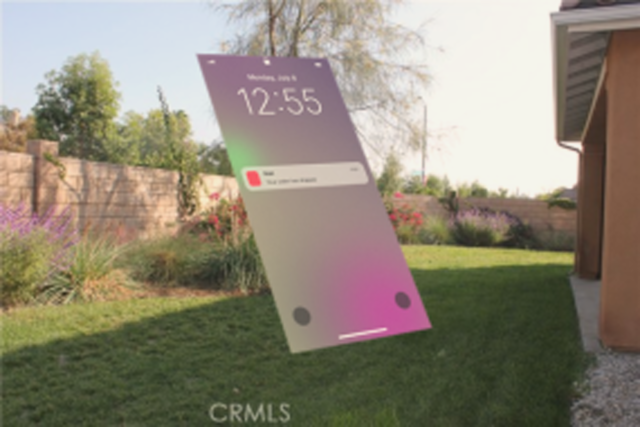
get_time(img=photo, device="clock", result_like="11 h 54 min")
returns 12 h 55 min
